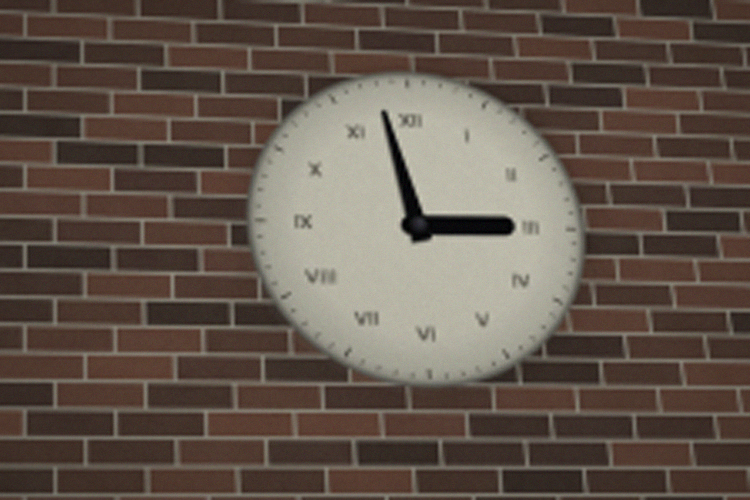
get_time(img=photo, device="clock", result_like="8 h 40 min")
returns 2 h 58 min
